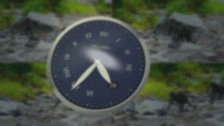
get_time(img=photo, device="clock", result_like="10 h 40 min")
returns 4 h 35 min
